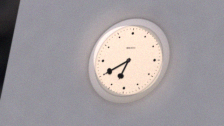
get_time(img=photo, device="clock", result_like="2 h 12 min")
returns 6 h 40 min
